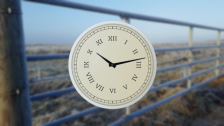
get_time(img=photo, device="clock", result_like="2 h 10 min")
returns 10 h 13 min
